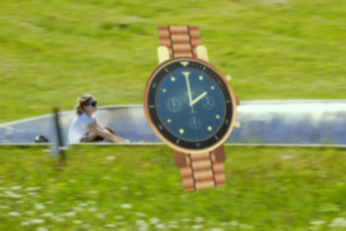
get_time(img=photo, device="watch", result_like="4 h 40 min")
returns 2 h 00 min
